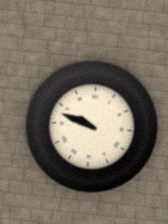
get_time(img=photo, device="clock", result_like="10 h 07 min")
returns 9 h 48 min
